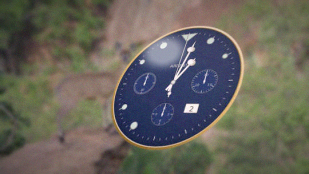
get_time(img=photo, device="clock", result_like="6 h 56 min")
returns 1 h 02 min
